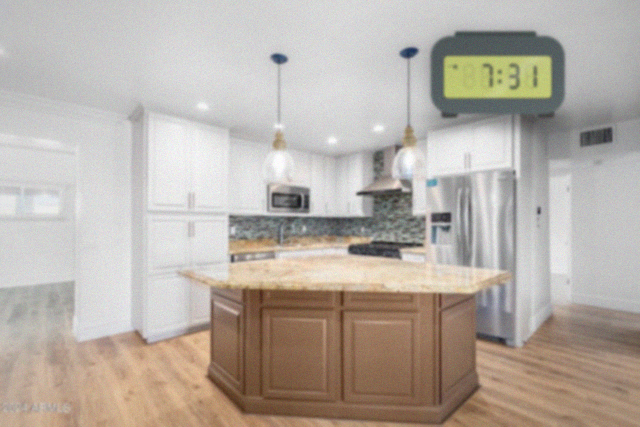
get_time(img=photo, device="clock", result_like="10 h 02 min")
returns 7 h 31 min
